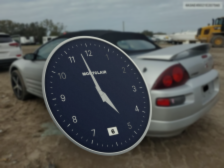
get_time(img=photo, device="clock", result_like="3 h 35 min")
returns 4 h 58 min
